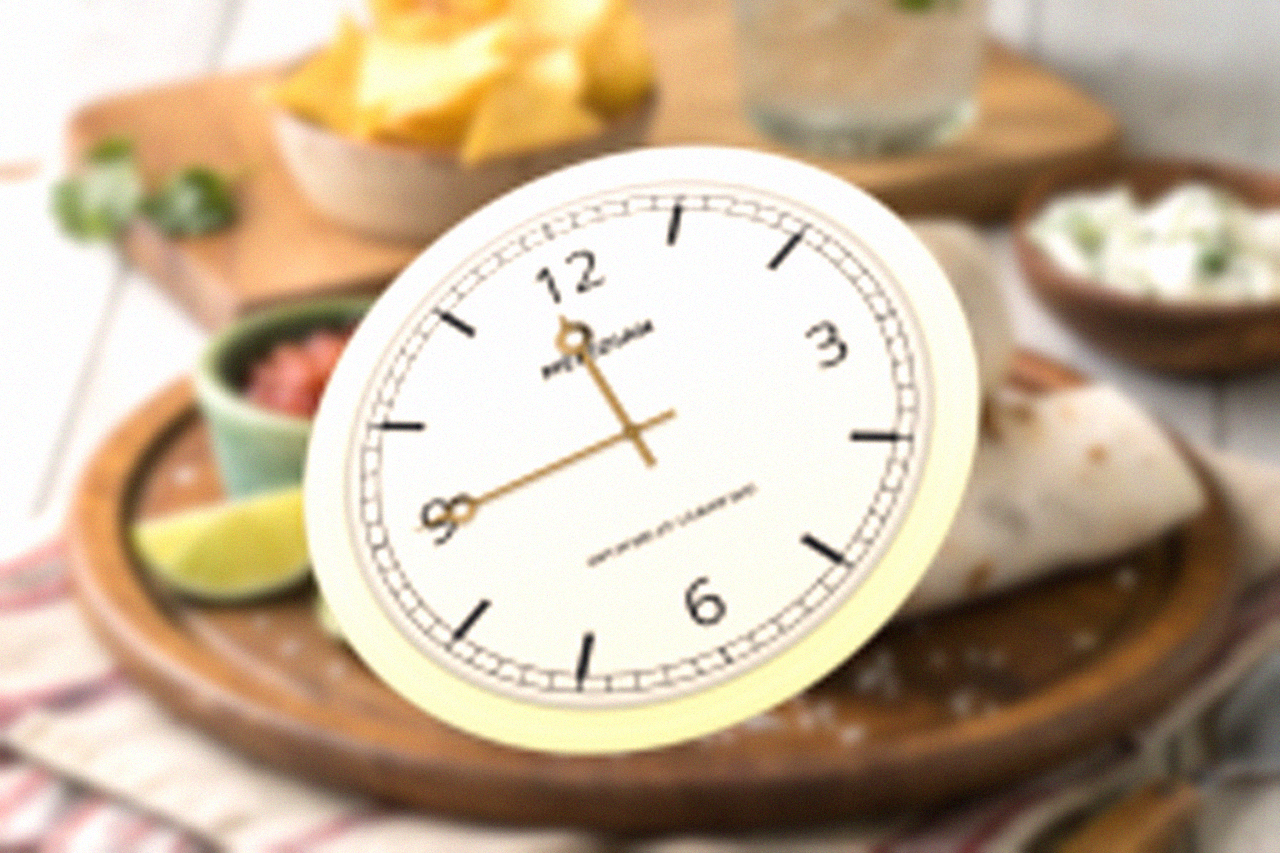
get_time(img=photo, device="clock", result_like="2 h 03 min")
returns 11 h 45 min
